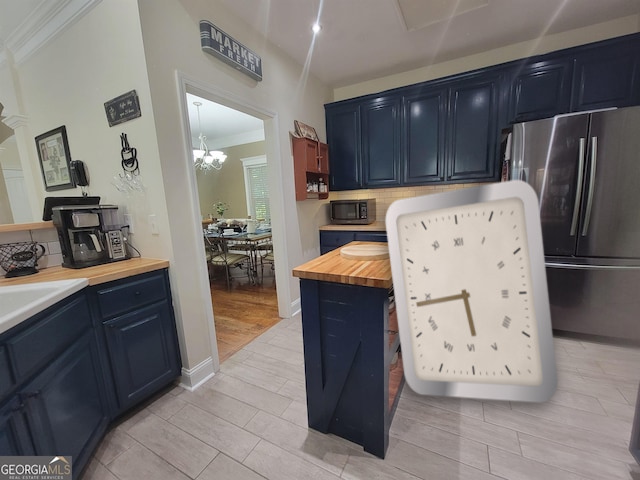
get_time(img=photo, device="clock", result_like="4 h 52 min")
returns 5 h 44 min
